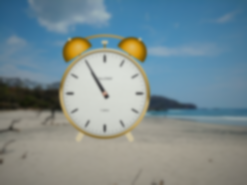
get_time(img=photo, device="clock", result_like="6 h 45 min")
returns 10 h 55 min
